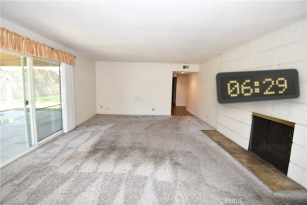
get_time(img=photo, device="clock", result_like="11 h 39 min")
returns 6 h 29 min
